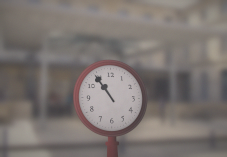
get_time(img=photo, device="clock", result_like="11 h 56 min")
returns 10 h 54 min
